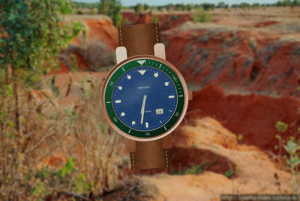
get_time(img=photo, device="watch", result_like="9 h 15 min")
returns 6 h 32 min
